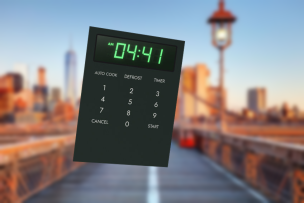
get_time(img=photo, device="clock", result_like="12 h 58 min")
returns 4 h 41 min
